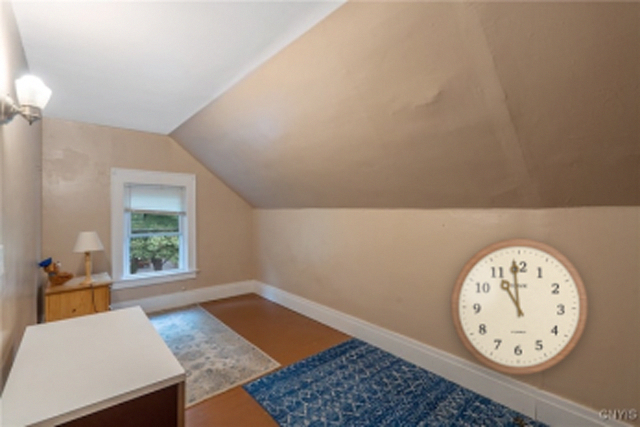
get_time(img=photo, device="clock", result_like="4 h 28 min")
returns 10 h 59 min
